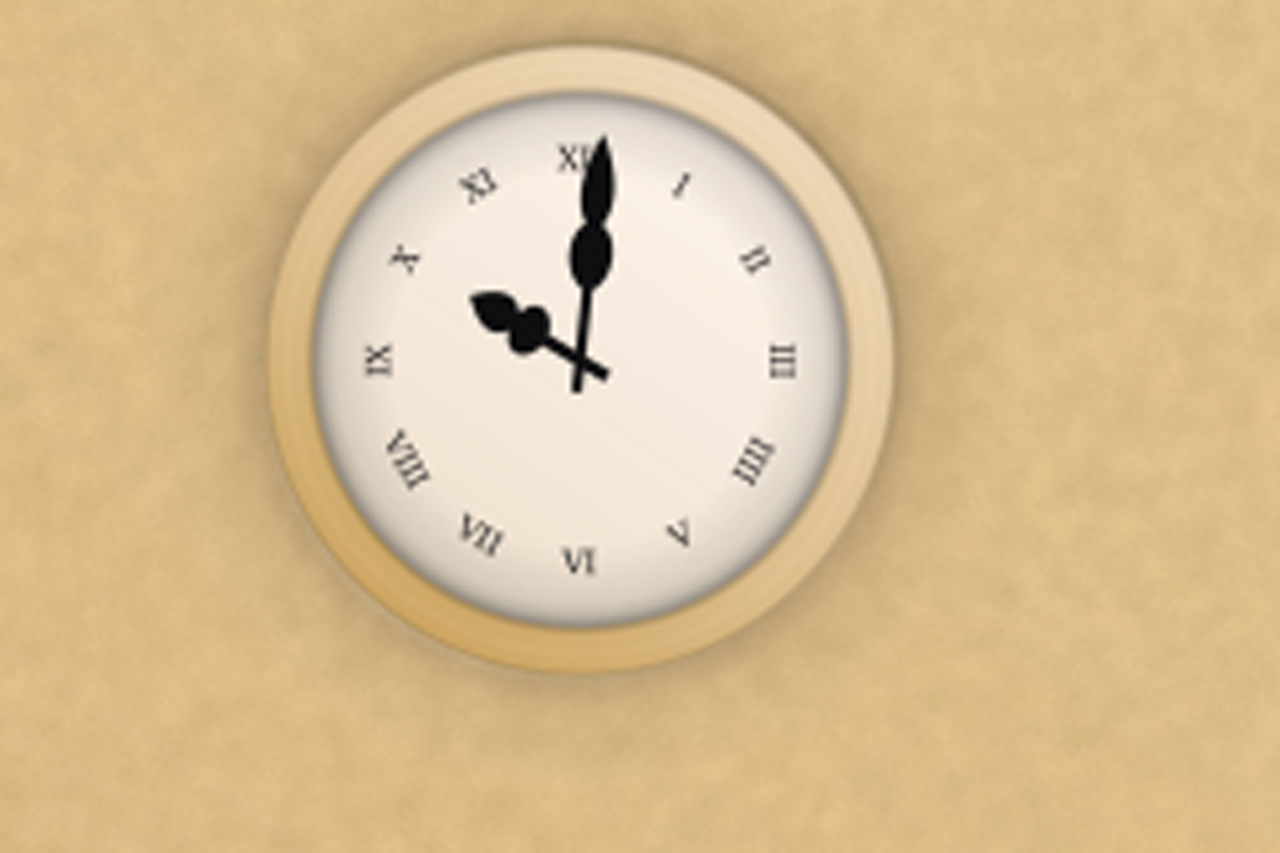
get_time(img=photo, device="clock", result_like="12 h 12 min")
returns 10 h 01 min
